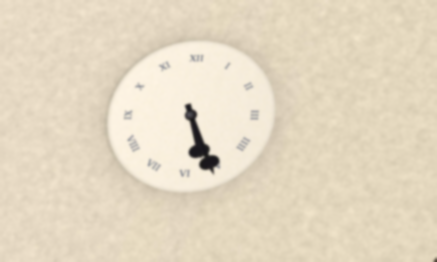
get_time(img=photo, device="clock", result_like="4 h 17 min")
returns 5 h 26 min
